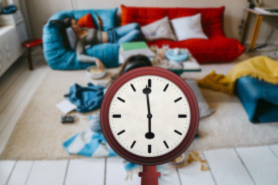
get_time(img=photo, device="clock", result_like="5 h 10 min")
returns 5 h 59 min
